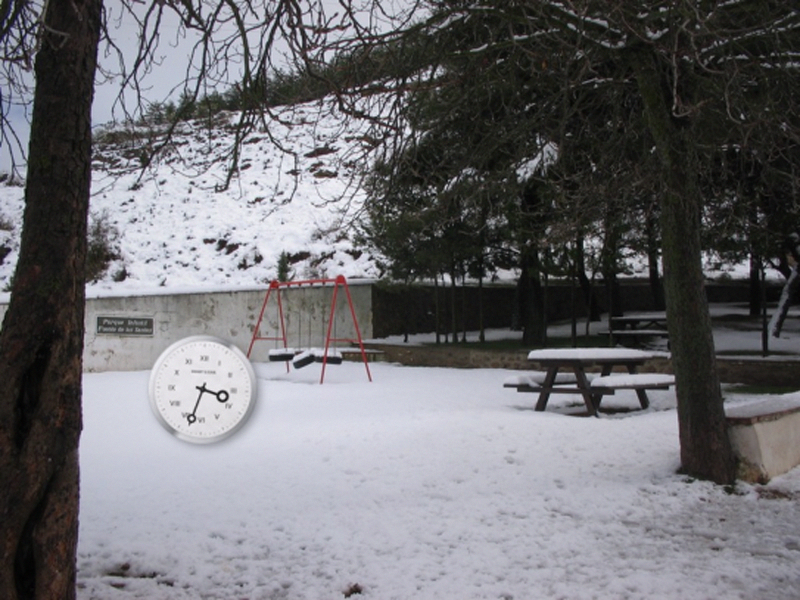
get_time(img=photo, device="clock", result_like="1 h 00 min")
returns 3 h 33 min
